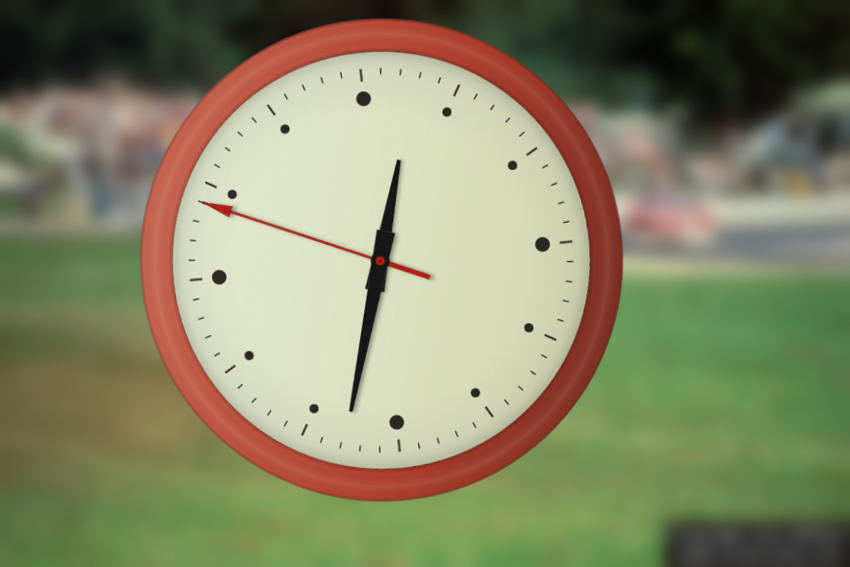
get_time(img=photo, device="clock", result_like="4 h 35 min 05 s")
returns 12 h 32 min 49 s
